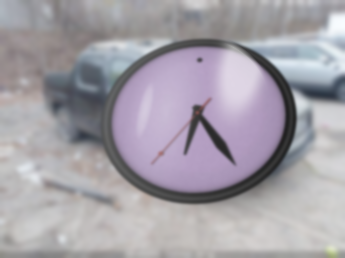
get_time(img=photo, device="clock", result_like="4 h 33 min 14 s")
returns 6 h 24 min 36 s
